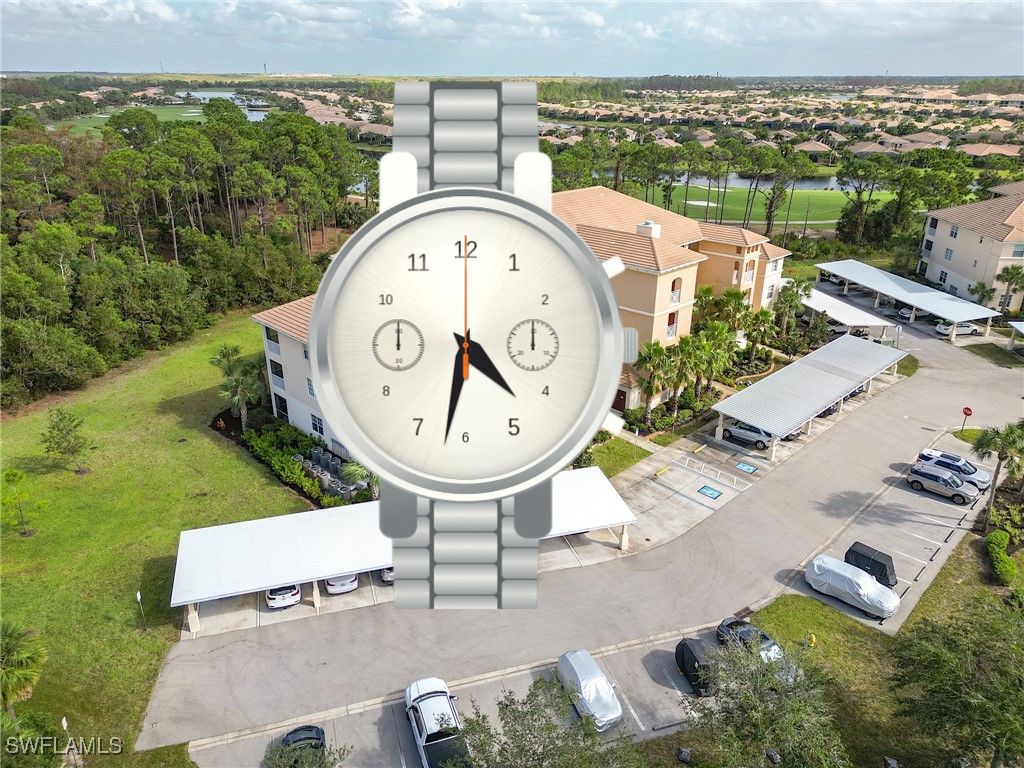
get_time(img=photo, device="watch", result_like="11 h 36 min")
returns 4 h 32 min
